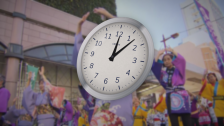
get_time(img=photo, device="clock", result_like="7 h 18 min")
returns 12 h 07 min
